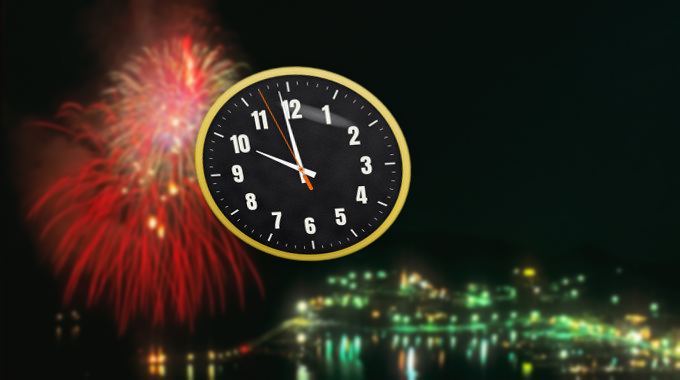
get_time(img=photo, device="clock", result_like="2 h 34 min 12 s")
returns 9 h 58 min 57 s
